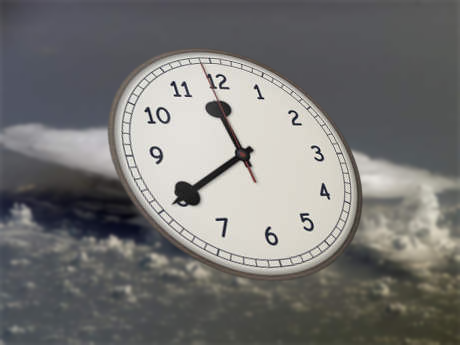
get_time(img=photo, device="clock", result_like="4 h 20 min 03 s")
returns 11 h 39 min 59 s
